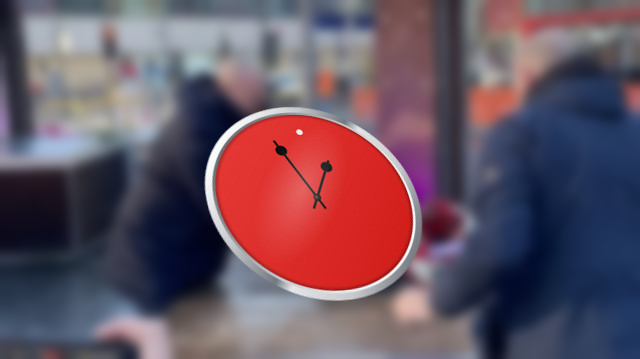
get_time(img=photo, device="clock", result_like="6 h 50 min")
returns 12 h 56 min
